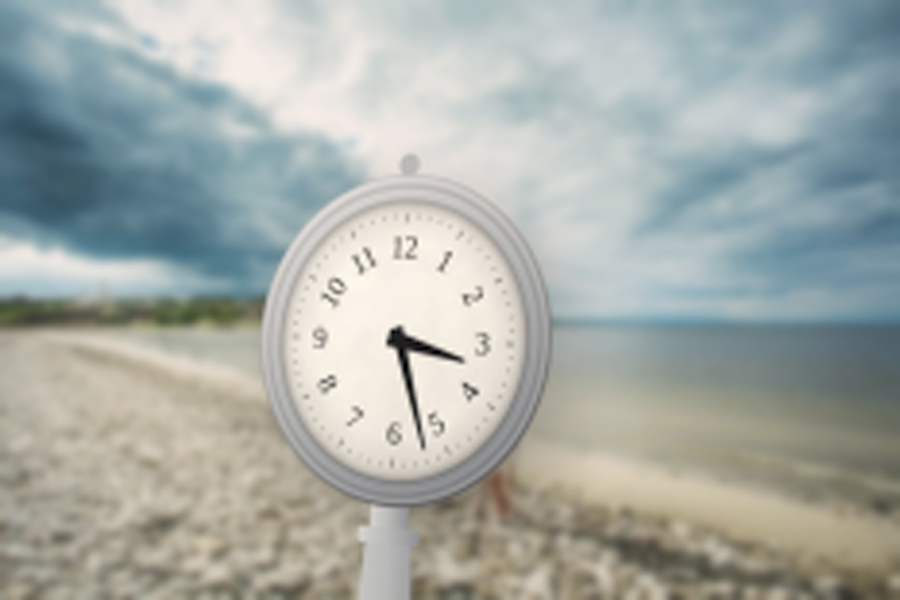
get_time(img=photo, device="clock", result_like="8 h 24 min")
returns 3 h 27 min
